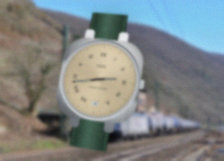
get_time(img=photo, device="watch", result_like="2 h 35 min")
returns 2 h 43 min
